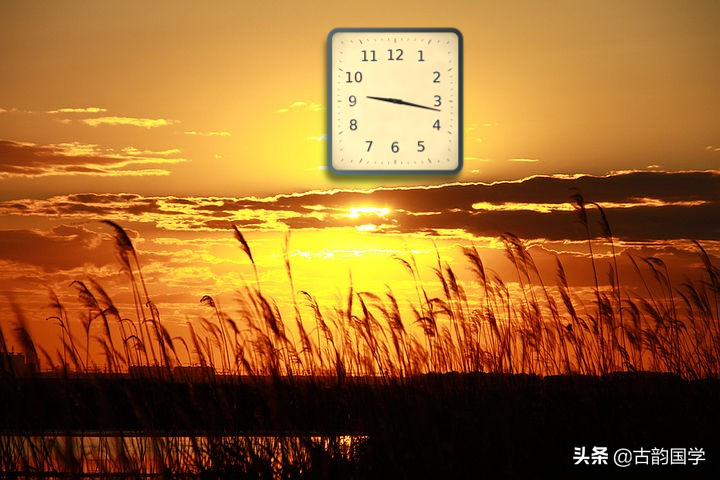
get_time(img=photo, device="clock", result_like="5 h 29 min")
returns 9 h 17 min
